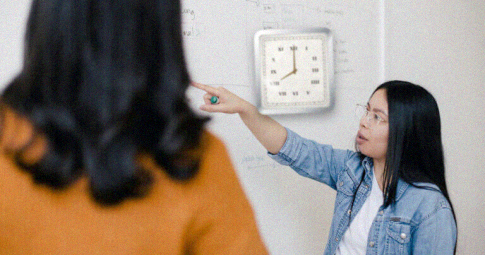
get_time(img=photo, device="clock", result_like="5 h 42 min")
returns 8 h 00 min
